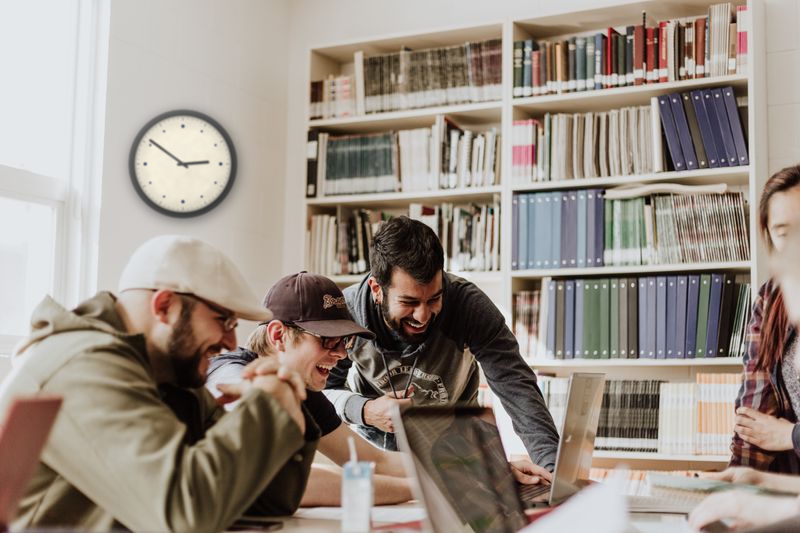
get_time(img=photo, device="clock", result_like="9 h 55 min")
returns 2 h 51 min
